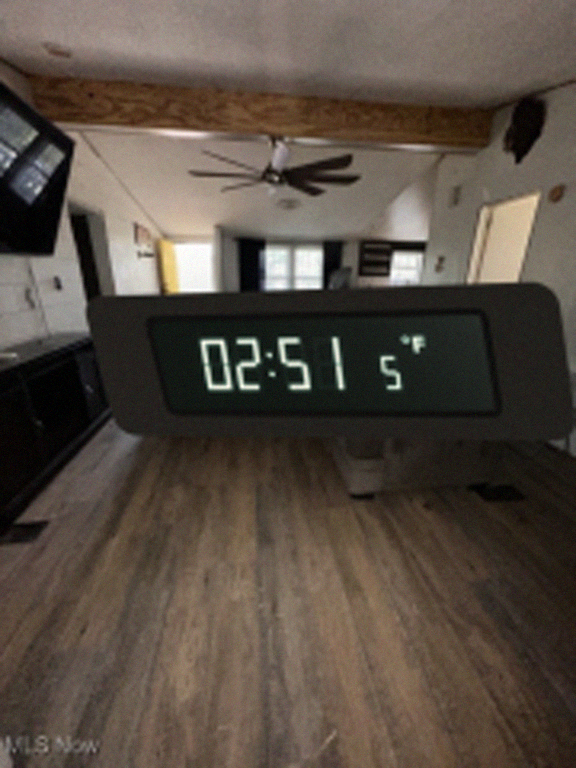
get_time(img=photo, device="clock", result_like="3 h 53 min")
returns 2 h 51 min
